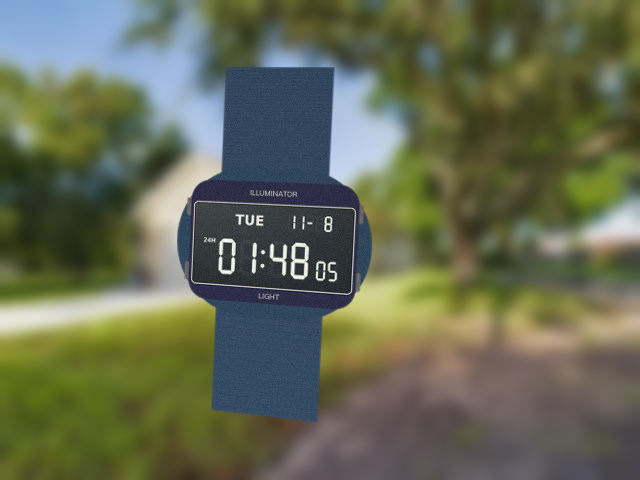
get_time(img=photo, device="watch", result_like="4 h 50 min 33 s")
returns 1 h 48 min 05 s
